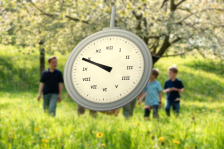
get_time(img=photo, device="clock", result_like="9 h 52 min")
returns 9 h 49 min
